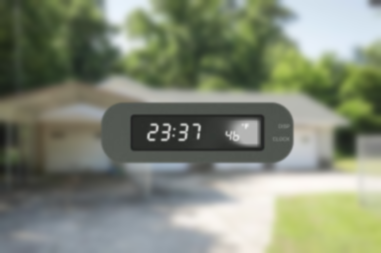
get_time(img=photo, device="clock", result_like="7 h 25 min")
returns 23 h 37 min
